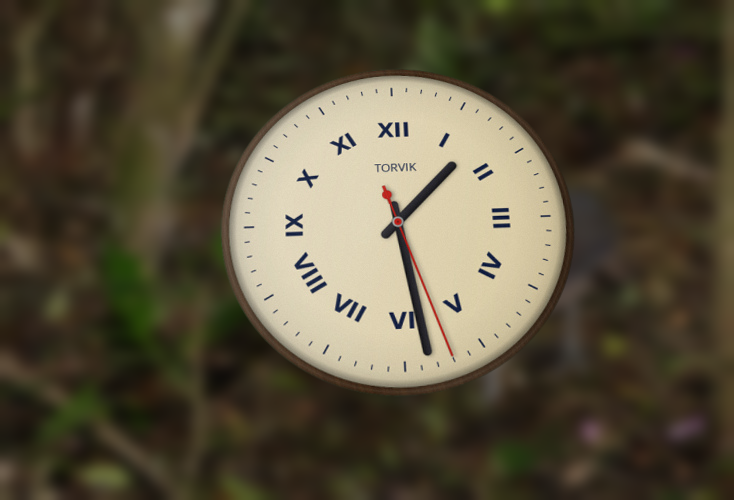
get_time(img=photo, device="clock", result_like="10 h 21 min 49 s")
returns 1 h 28 min 27 s
